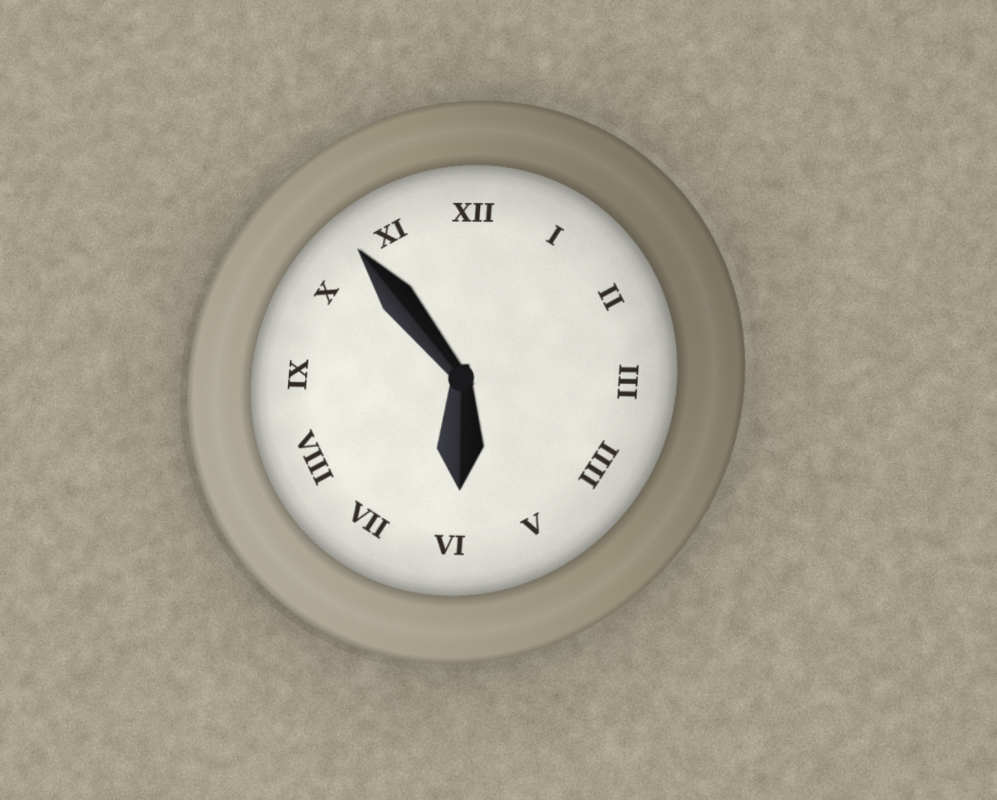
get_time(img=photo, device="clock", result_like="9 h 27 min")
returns 5 h 53 min
